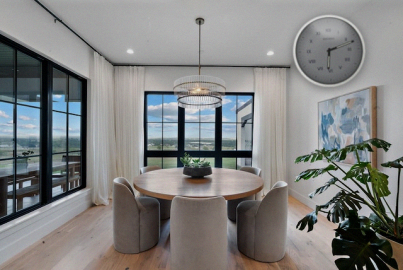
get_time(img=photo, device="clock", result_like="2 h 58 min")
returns 6 h 12 min
